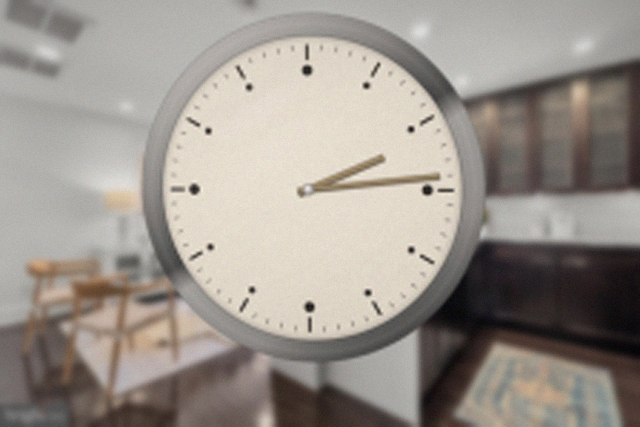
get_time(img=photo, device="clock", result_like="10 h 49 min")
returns 2 h 14 min
